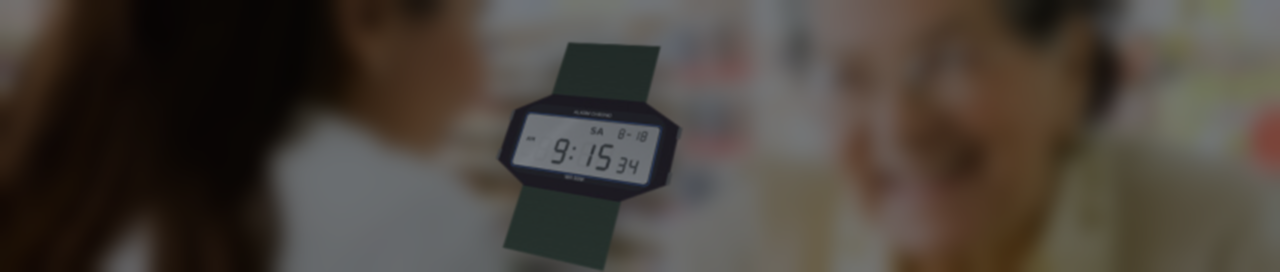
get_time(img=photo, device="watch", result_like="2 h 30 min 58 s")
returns 9 h 15 min 34 s
